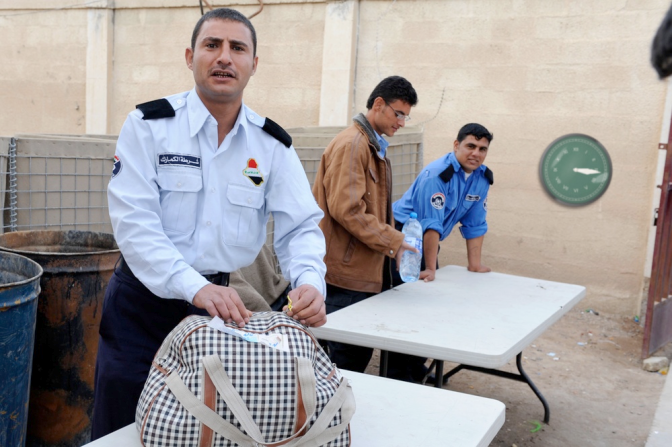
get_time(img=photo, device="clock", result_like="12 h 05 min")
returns 3 h 16 min
